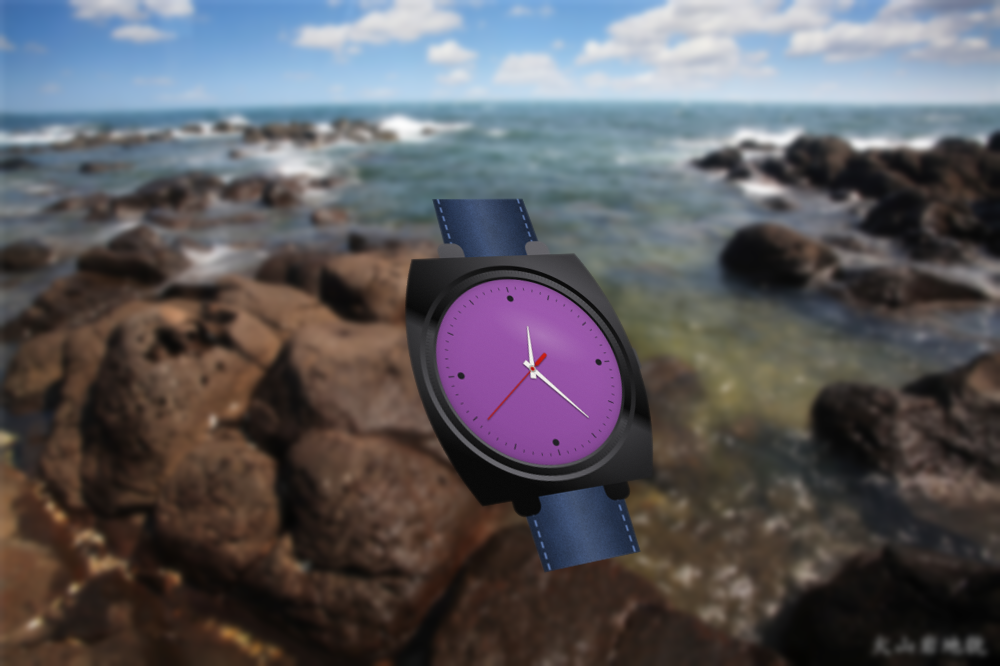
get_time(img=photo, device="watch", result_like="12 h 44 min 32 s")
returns 12 h 23 min 39 s
